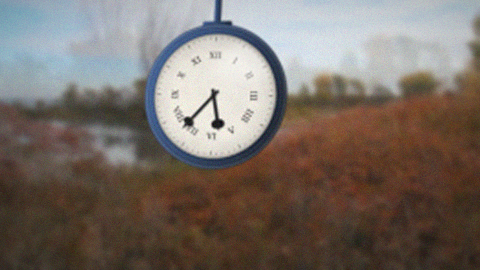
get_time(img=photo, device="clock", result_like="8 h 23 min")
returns 5 h 37 min
